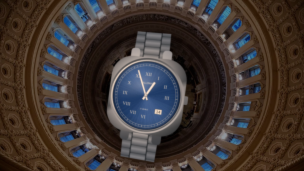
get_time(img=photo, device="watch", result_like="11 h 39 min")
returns 12 h 56 min
